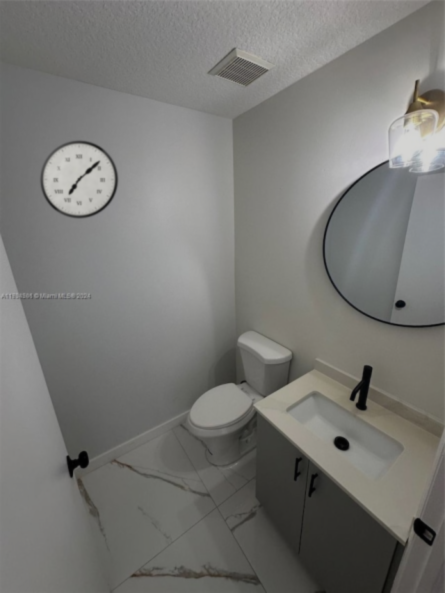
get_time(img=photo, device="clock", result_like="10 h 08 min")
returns 7 h 08 min
